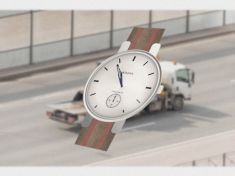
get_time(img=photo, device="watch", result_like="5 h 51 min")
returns 10 h 54 min
